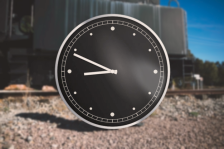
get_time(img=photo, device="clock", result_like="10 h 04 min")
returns 8 h 49 min
